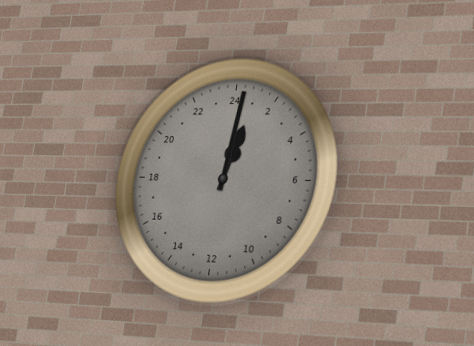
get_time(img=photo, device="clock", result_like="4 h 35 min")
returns 1 h 01 min
